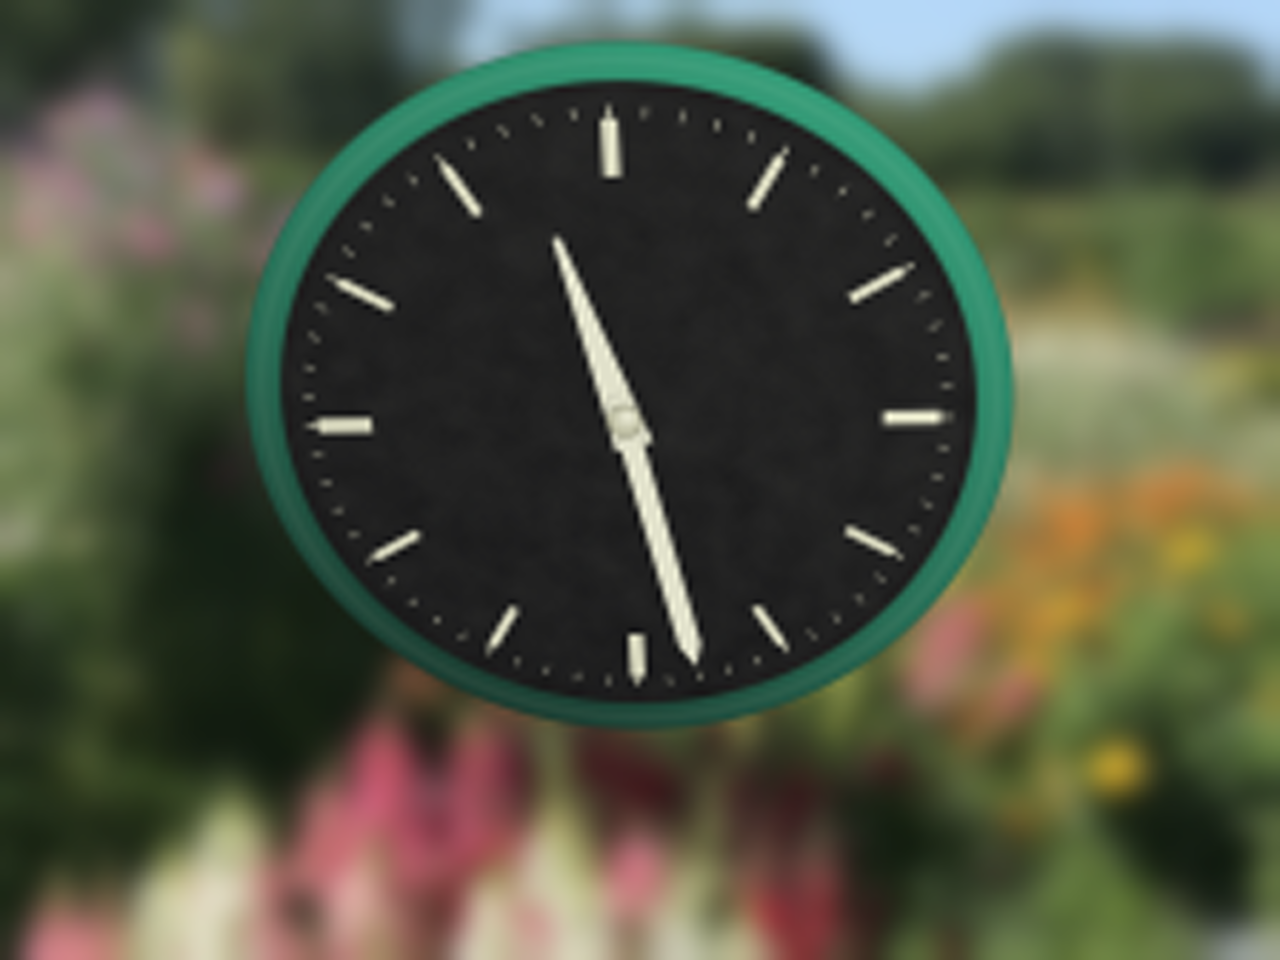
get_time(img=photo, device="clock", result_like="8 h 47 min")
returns 11 h 28 min
